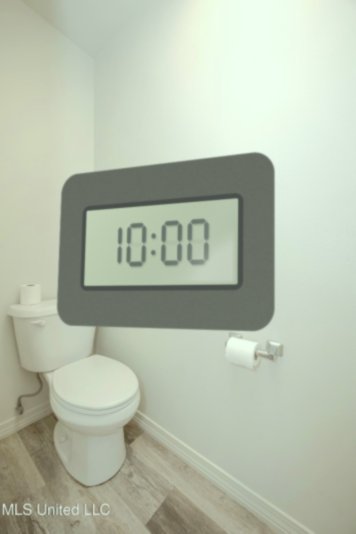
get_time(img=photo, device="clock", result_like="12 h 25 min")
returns 10 h 00 min
